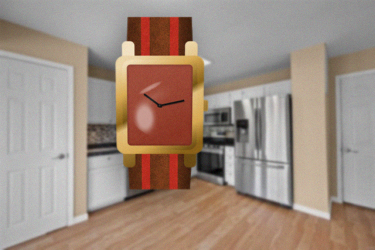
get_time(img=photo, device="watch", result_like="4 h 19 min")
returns 10 h 13 min
